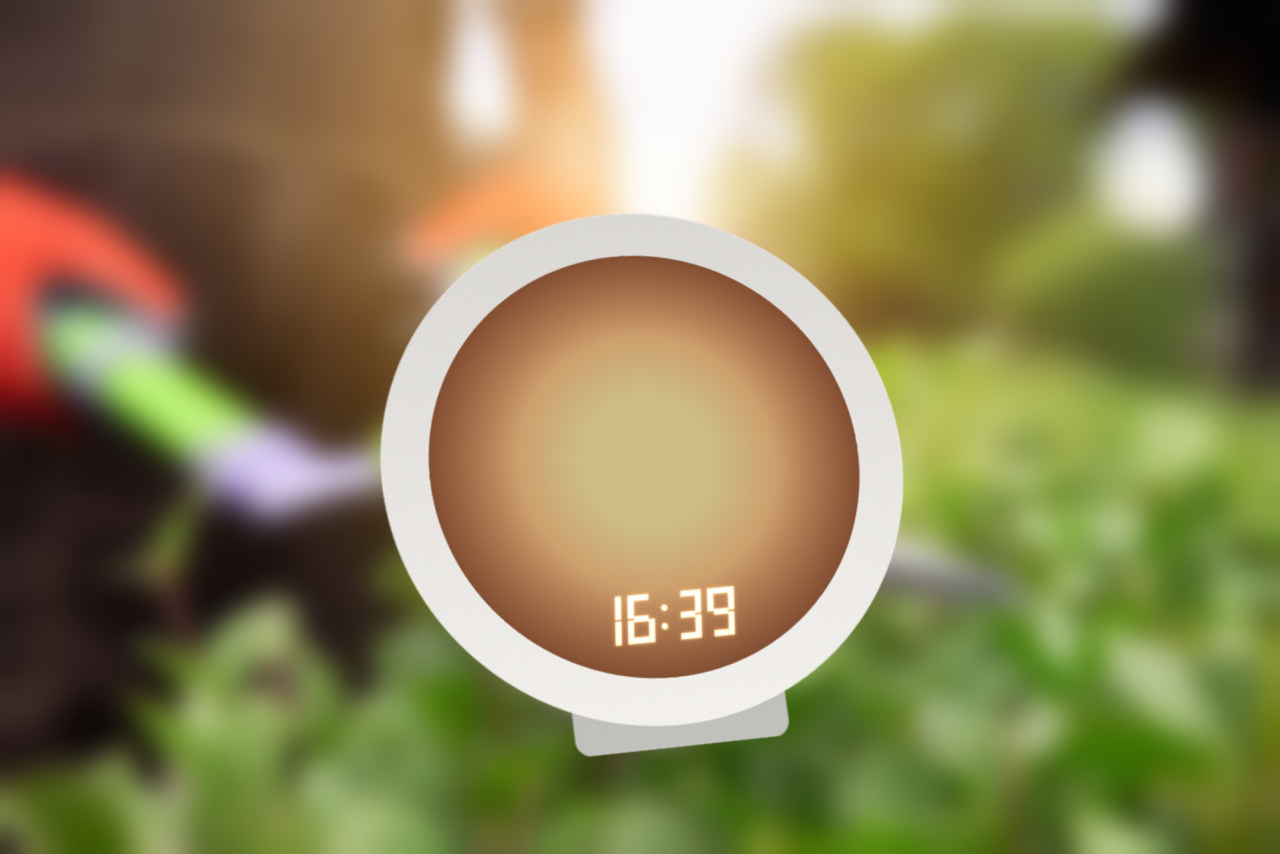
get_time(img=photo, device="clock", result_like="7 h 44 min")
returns 16 h 39 min
